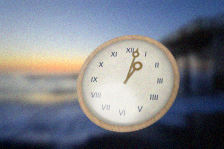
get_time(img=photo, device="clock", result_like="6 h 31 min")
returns 1 h 02 min
